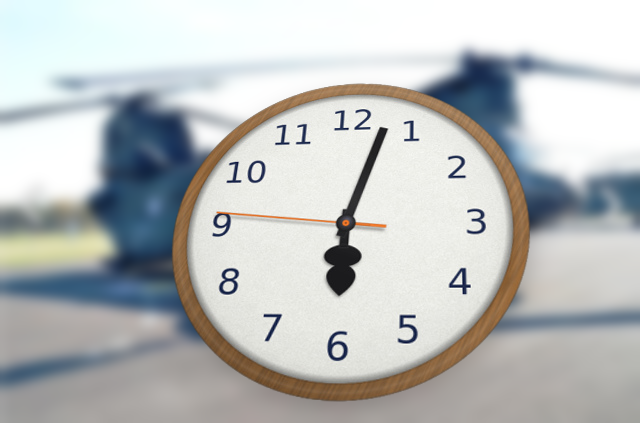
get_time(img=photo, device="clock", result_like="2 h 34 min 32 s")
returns 6 h 02 min 46 s
